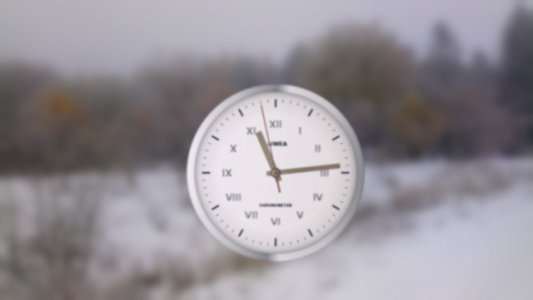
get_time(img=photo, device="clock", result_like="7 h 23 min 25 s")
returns 11 h 13 min 58 s
